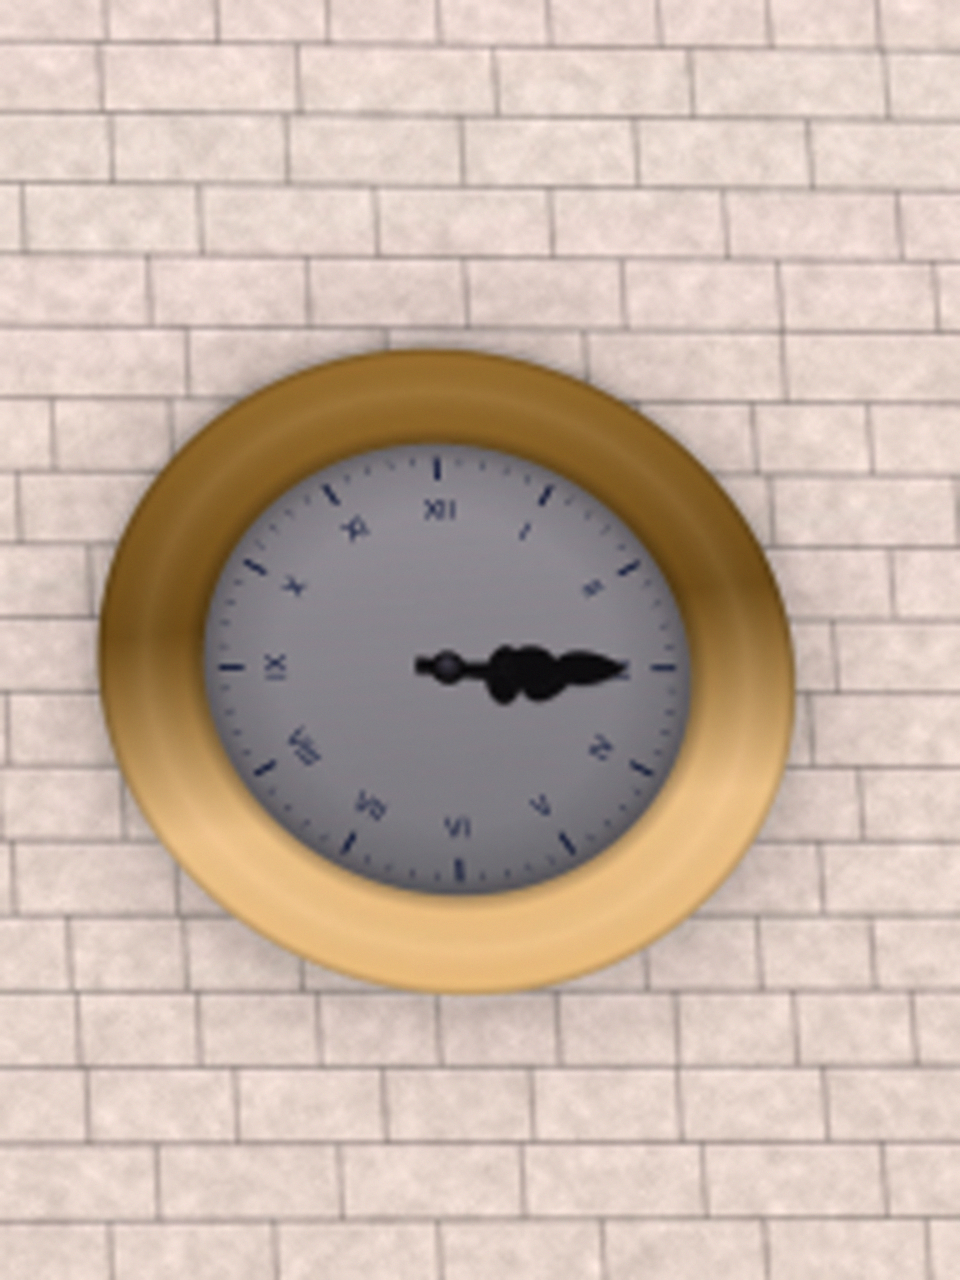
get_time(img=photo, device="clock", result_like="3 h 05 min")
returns 3 h 15 min
